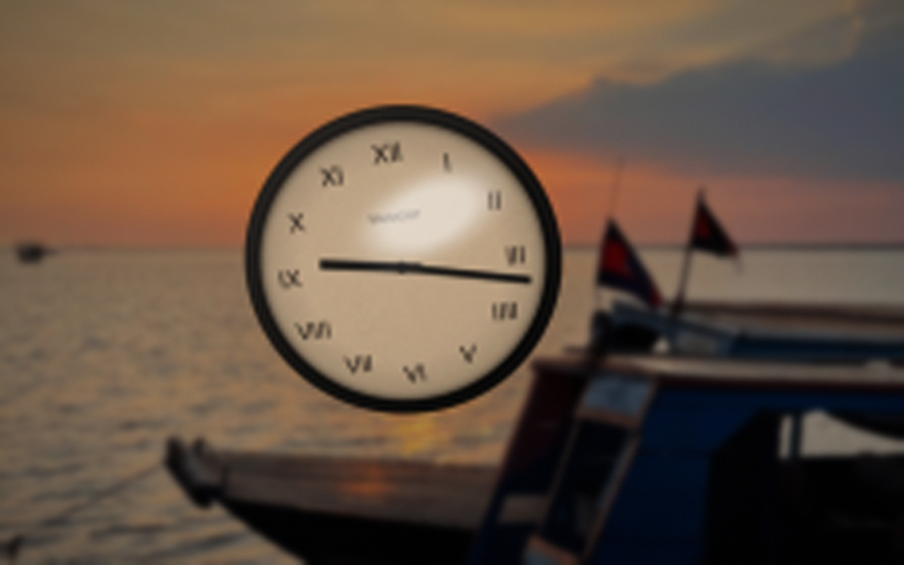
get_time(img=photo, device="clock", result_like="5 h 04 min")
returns 9 h 17 min
